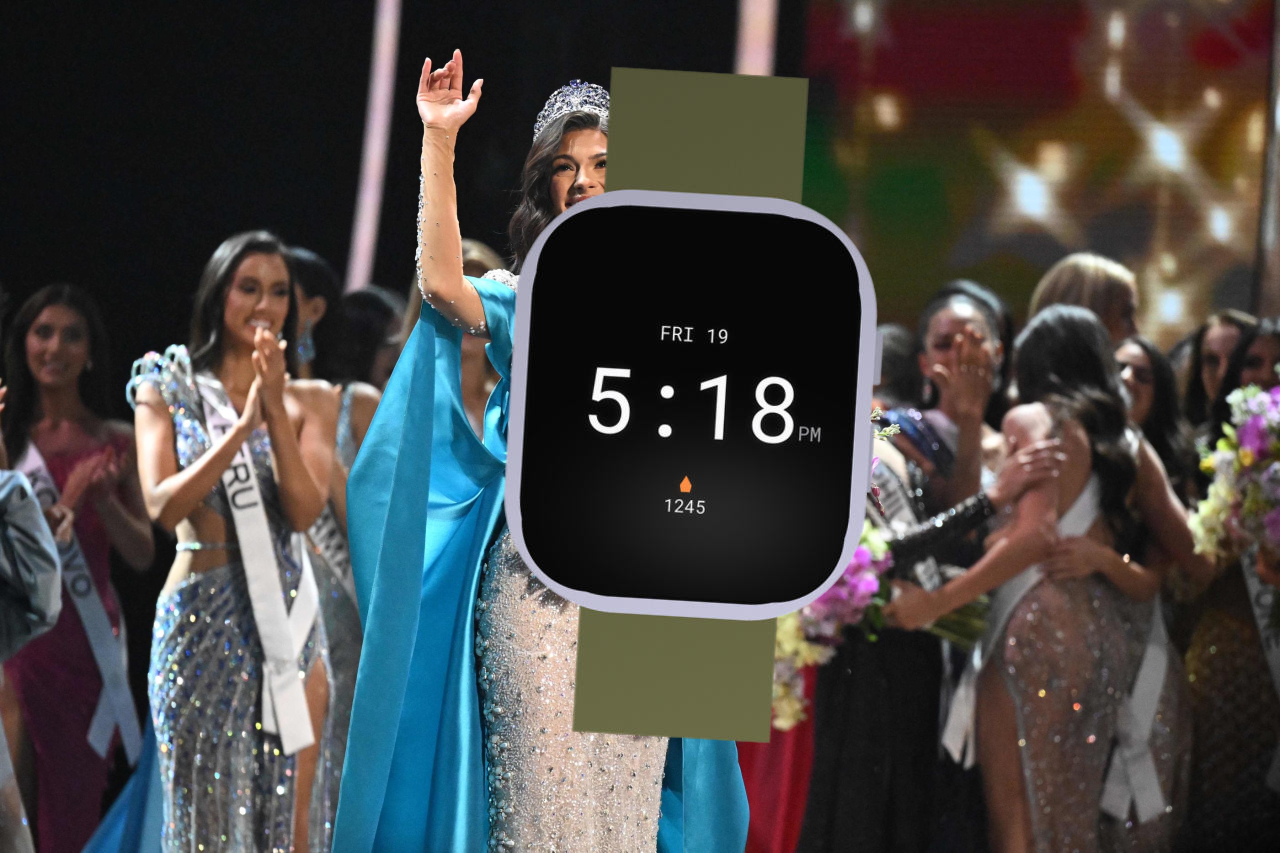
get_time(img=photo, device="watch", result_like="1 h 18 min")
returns 5 h 18 min
